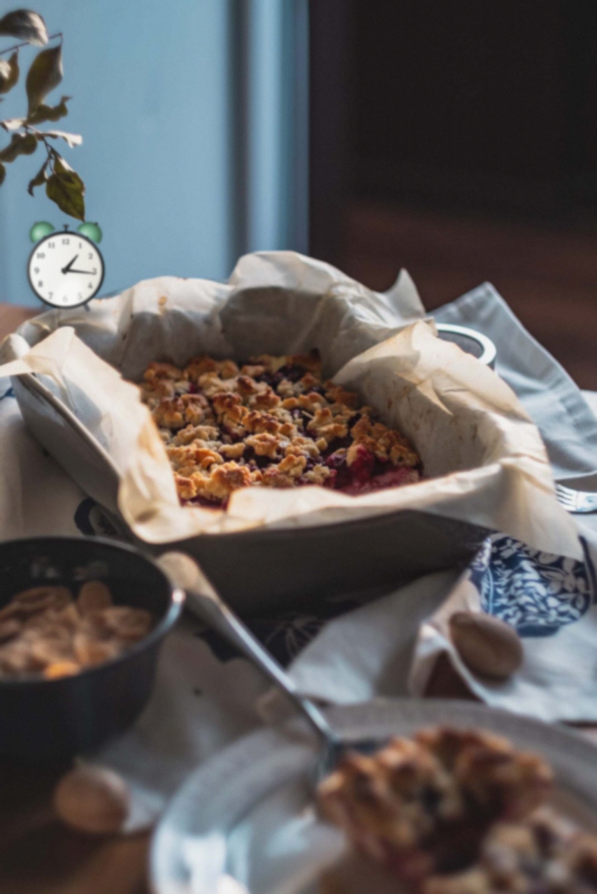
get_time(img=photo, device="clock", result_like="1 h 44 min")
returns 1 h 16 min
